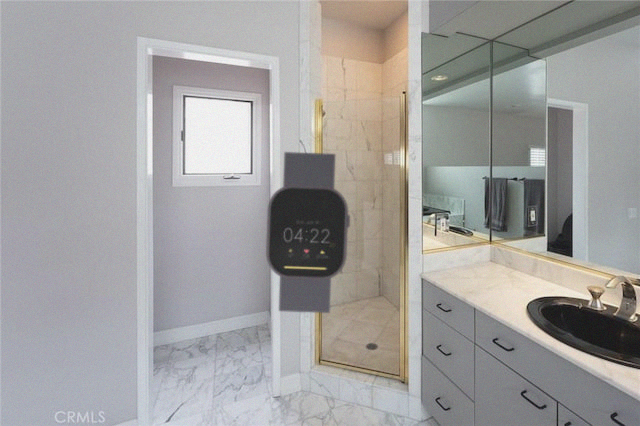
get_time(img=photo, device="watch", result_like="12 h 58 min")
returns 4 h 22 min
